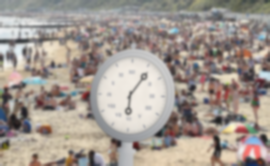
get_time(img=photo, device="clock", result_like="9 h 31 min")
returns 6 h 06 min
